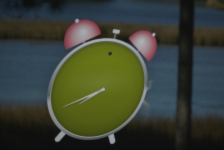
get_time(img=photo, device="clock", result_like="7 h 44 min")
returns 7 h 40 min
